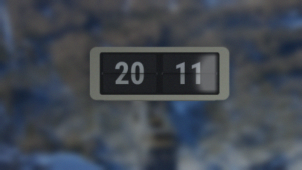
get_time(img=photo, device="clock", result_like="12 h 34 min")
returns 20 h 11 min
